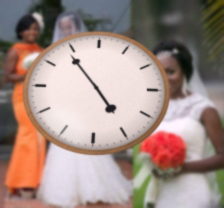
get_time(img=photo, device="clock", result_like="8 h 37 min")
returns 4 h 54 min
